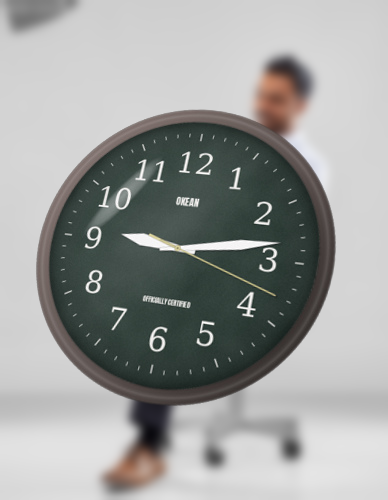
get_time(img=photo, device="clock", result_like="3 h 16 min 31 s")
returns 9 h 13 min 18 s
